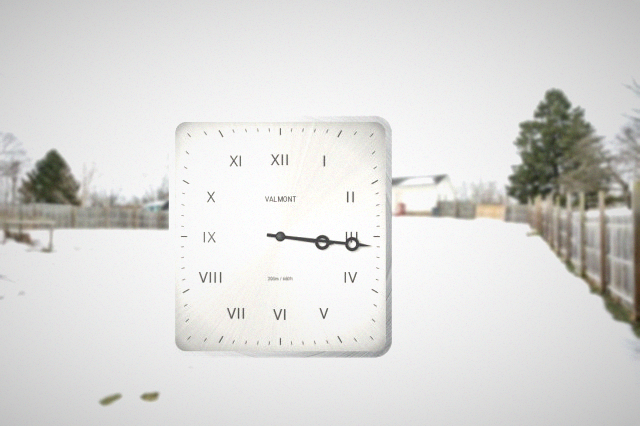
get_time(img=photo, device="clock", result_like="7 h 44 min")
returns 3 h 16 min
